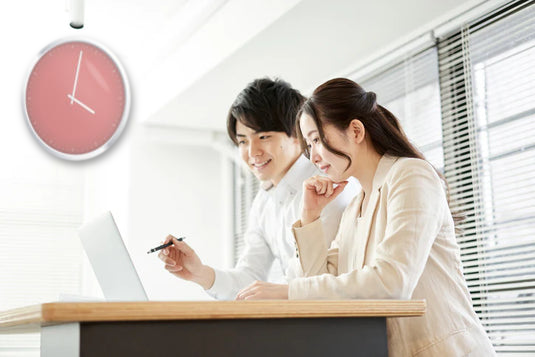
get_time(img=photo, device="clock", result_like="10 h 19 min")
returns 4 h 02 min
